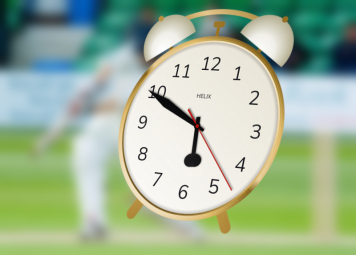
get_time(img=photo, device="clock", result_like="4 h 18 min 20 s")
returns 5 h 49 min 23 s
